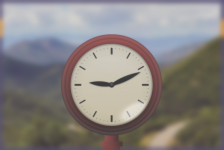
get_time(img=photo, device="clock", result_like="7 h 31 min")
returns 9 h 11 min
